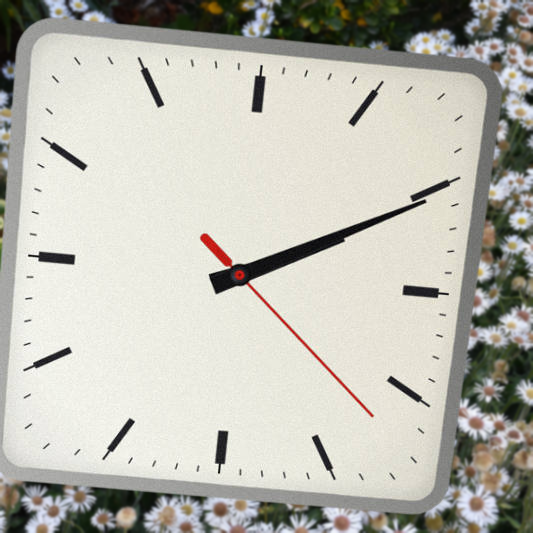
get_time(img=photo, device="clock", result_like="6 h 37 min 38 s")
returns 2 h 10 min 22 s
